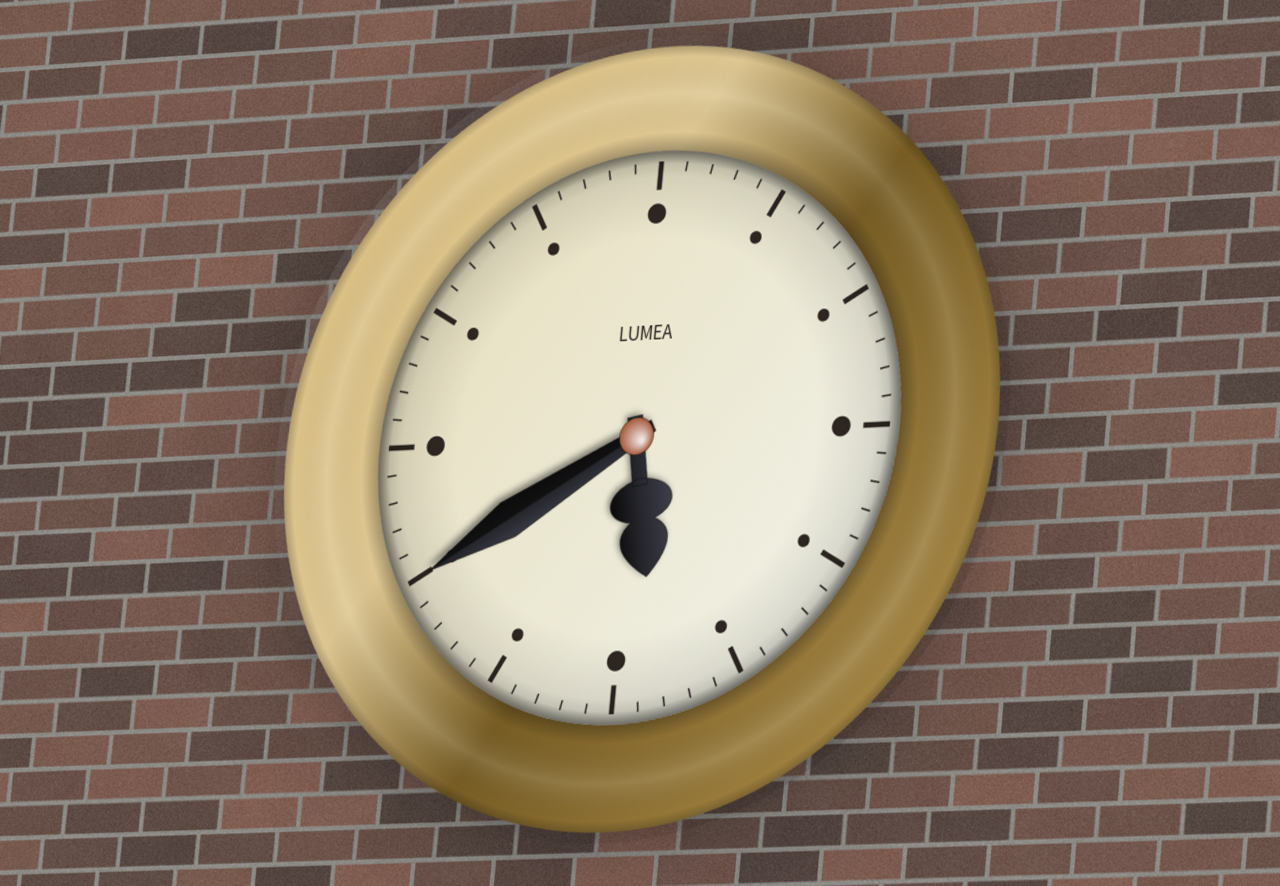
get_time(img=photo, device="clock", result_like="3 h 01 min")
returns 5 h 40 min
